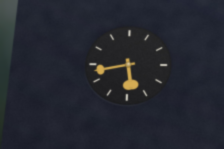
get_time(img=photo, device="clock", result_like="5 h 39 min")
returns 5 h 43 min
